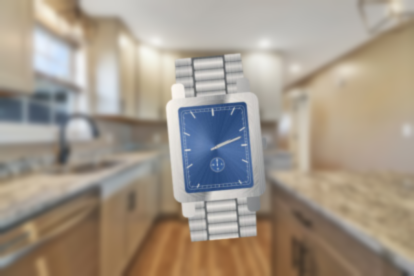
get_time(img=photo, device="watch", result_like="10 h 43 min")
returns 2 h 12 min
